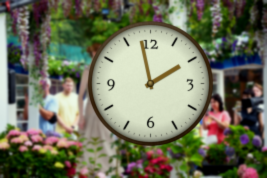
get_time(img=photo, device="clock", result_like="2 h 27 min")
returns 1 h 58 min
